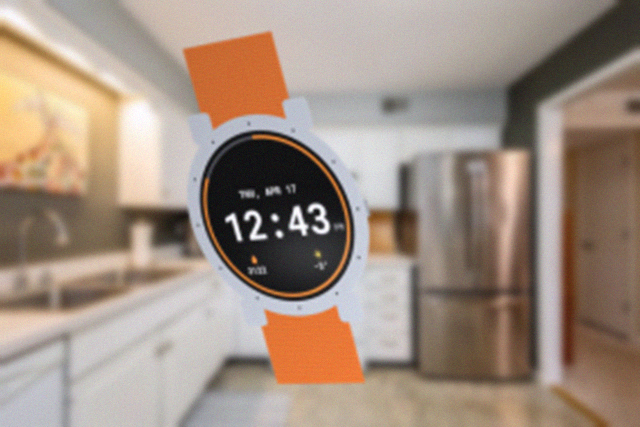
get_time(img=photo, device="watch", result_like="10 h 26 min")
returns 12 h 43 min
